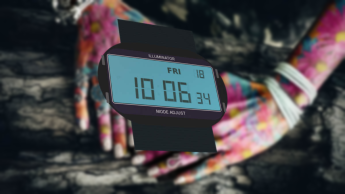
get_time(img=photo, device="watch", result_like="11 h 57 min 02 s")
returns 10 h 06 min 34 s
